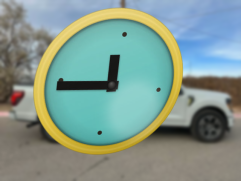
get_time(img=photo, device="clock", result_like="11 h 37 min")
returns 11 h 44 min
